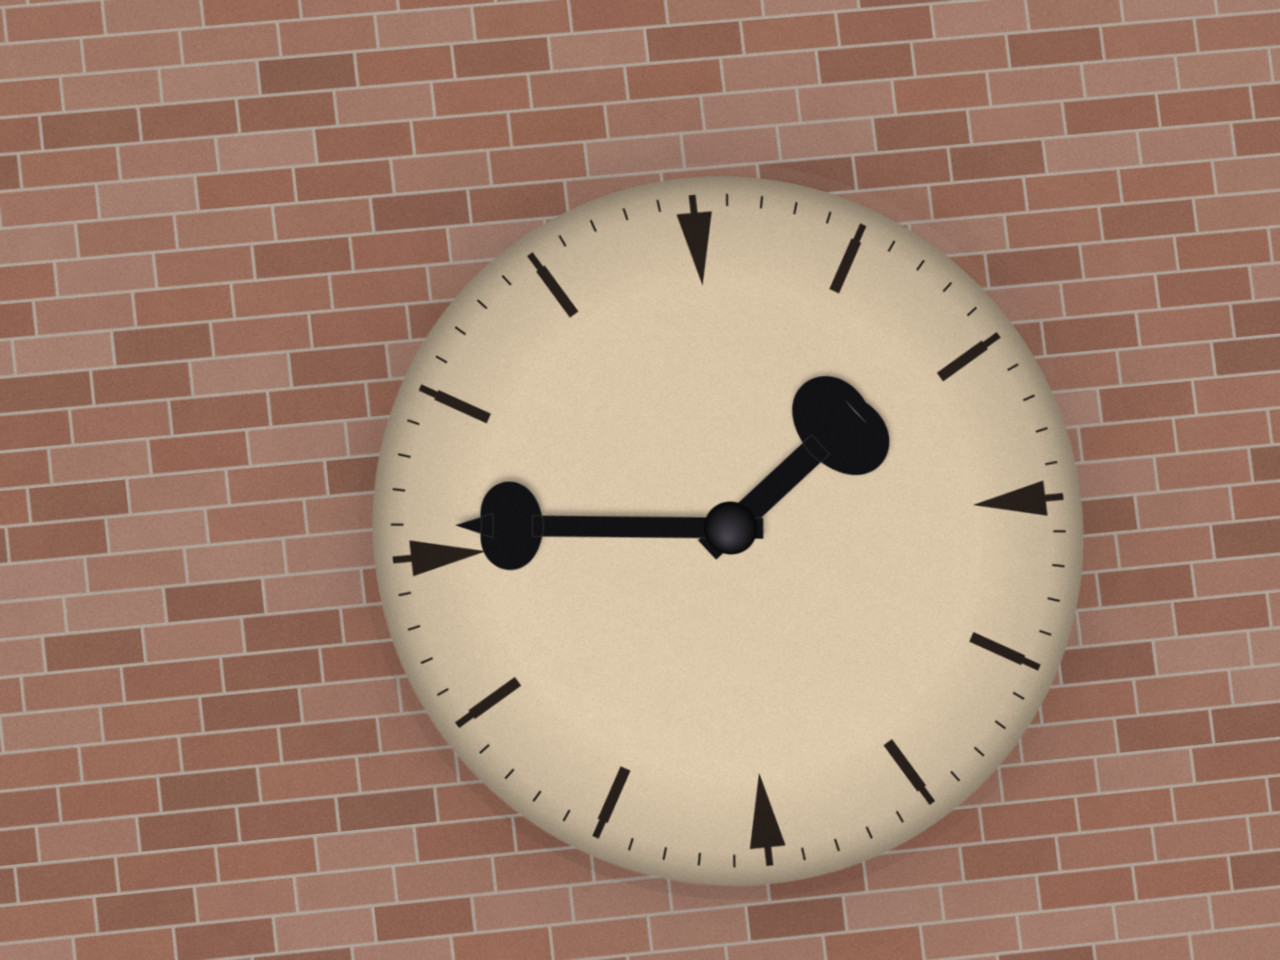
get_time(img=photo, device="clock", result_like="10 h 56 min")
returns 1 h 46 min
